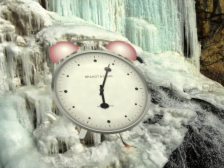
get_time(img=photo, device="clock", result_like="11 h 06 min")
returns 6 h 04 min
